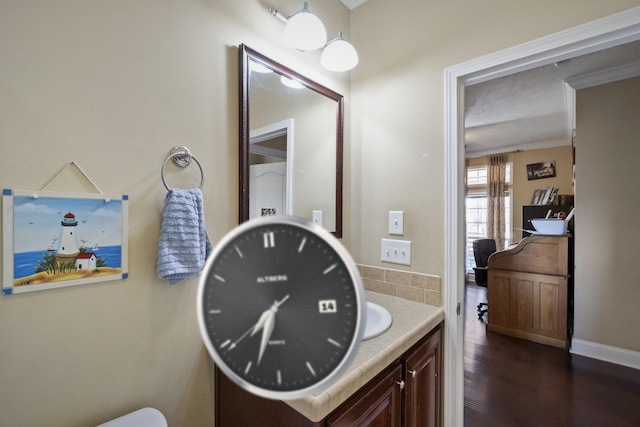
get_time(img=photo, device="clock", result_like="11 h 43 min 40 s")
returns 7 h 33 min 39 s
